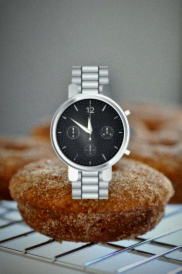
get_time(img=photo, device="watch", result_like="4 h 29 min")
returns 11 h 51 min
